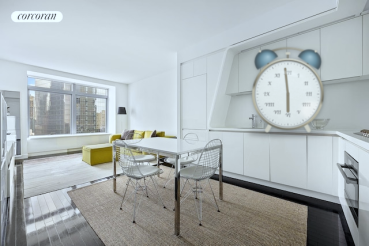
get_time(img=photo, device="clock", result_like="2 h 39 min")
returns 5 h 59 min
